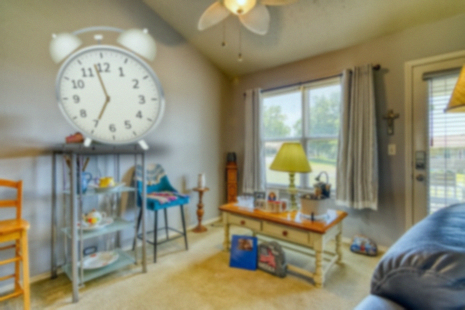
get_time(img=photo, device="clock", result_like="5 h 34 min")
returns 6 h 58 min
